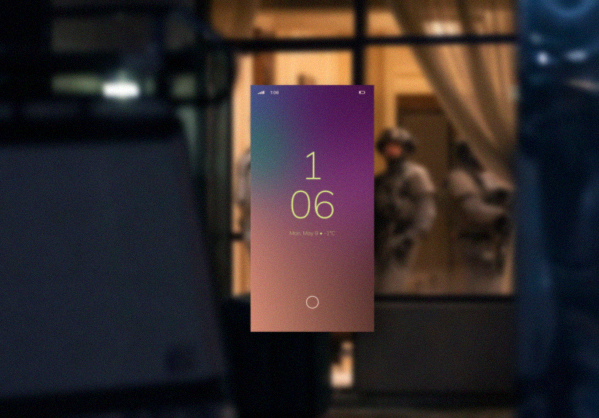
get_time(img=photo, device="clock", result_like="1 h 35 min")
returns 1 h 06 min
